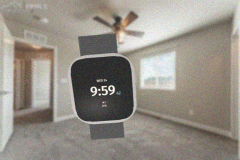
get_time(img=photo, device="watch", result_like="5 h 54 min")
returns 9 h 59 min
